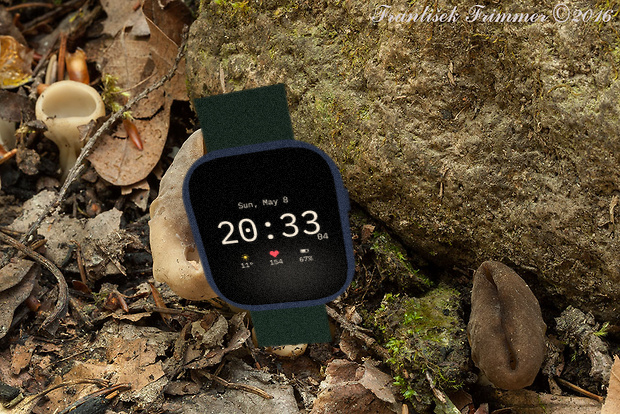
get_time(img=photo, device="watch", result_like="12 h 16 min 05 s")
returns 20 h 33 min 04 s
